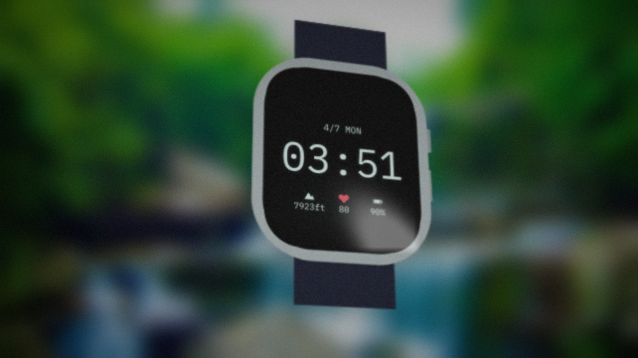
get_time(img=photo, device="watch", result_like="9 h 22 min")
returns 3 h 51 min
